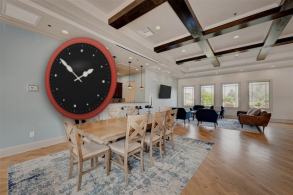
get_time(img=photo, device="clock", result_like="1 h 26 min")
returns 1 h 51 min
